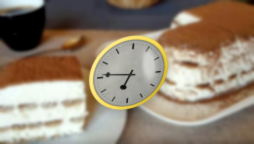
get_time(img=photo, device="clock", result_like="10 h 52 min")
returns 6 h 46 min
